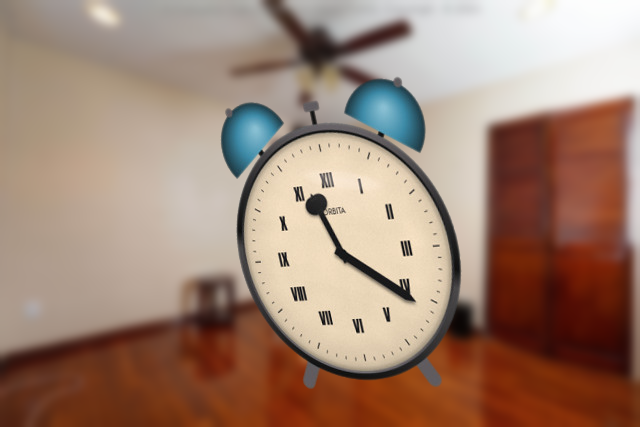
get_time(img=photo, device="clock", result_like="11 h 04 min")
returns 11 h 21 min
